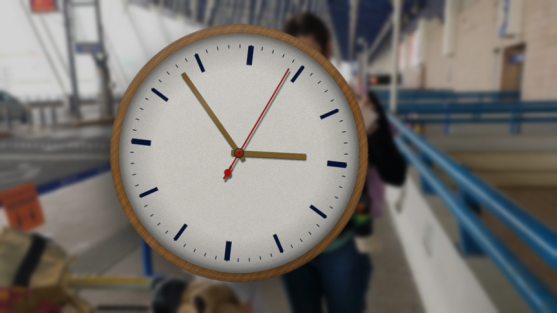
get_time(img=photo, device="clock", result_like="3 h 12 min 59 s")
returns 2 h 53 min 04 s
